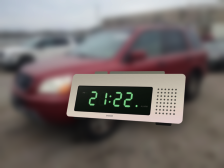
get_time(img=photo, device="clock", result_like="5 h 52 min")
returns 21 h 22 min
